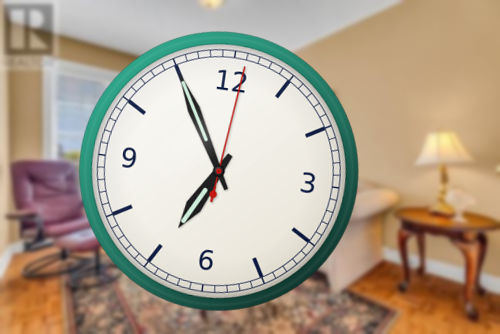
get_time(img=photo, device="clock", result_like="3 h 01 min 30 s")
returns 6 h 55 min 01 s
